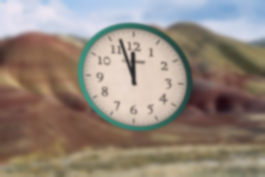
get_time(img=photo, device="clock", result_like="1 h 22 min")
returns 11 h 57 min
